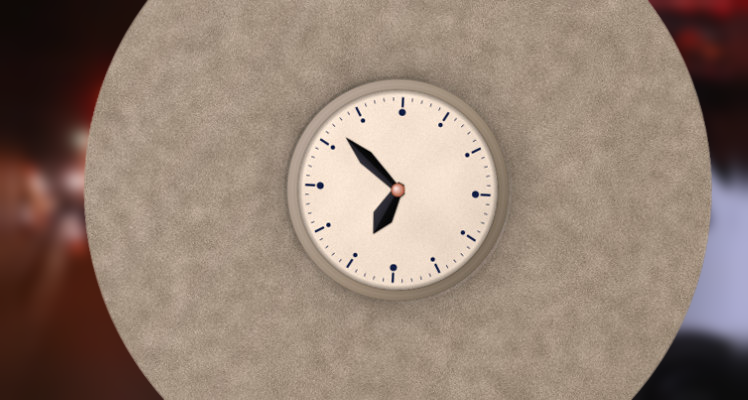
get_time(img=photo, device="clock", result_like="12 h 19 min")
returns 6 h 52 min
